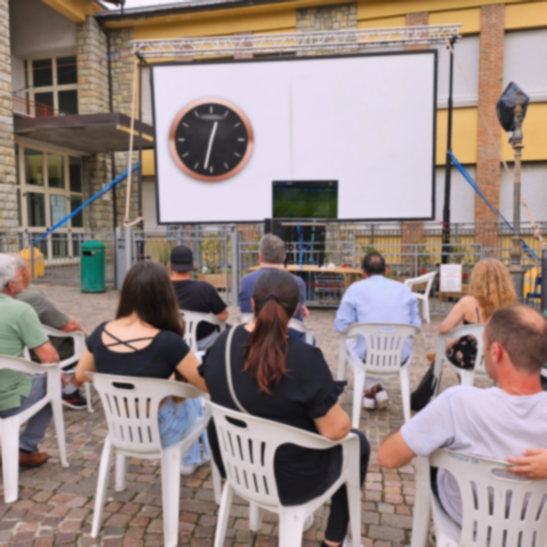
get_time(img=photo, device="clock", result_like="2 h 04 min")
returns 12 h 32 min
